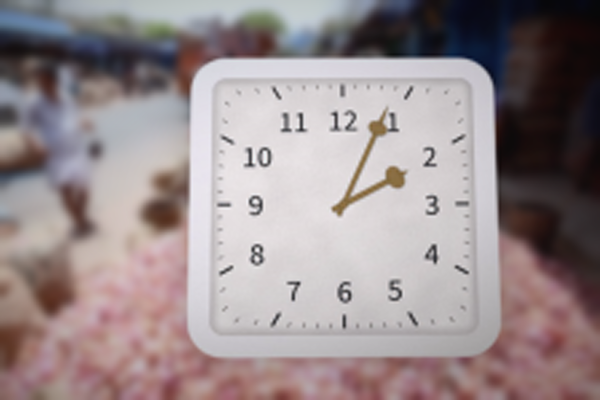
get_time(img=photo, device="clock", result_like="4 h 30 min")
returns 2 h 04 min
